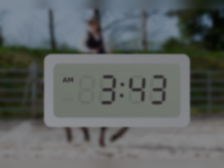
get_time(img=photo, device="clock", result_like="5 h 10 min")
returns 3 h 43 min
